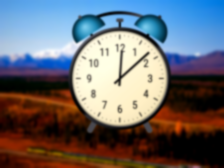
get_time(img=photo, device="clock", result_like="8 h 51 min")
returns 12 h 08 min
